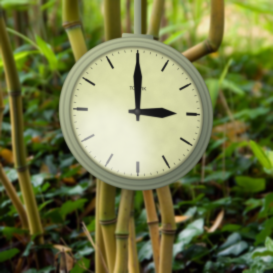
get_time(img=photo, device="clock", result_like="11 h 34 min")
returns 3 h 00 min
